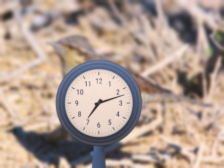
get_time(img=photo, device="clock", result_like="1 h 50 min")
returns 7 h 12 min
